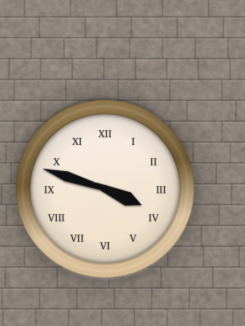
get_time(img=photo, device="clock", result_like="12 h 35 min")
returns 3 h 48 min
